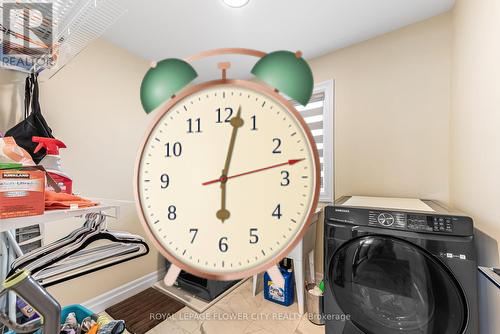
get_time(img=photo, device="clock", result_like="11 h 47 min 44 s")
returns 6 h 02 min 13 s
